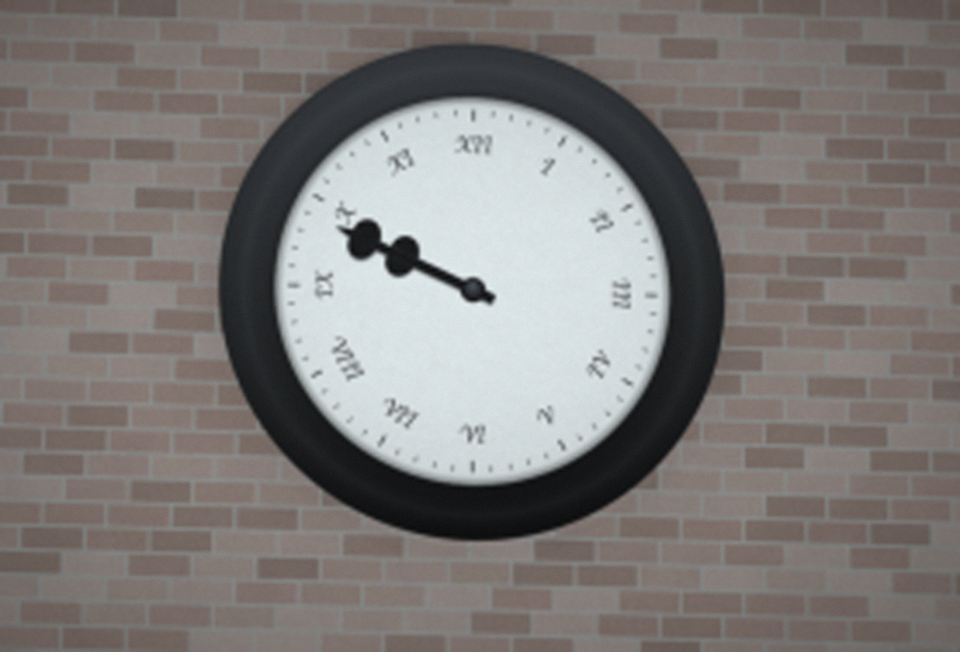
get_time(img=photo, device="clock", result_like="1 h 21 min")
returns 9 h 49 min
